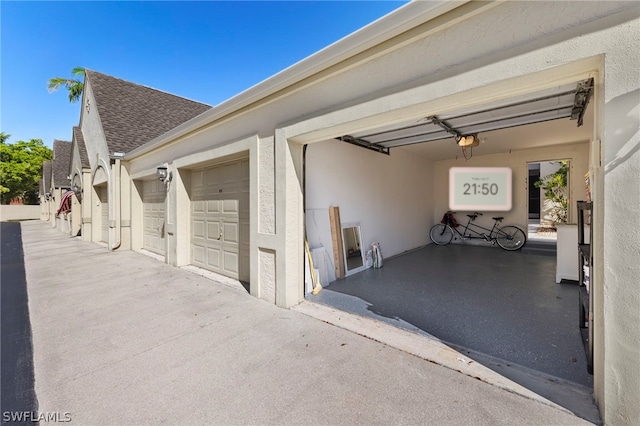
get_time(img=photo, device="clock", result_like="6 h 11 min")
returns 21 h 50 min
